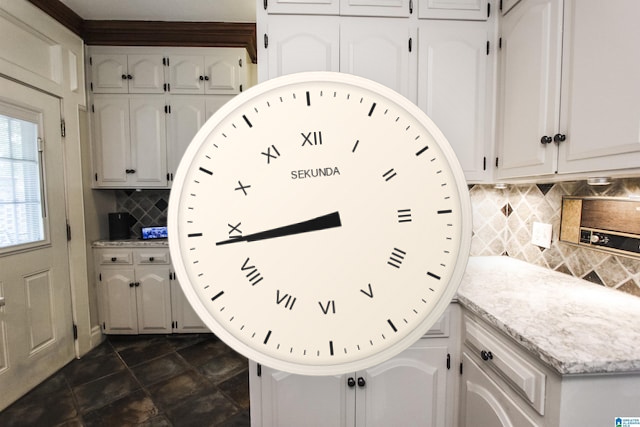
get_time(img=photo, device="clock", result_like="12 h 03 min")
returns 8 h 44 min
